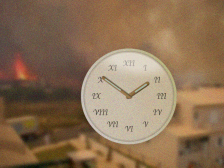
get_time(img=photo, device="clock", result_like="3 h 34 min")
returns 1 h 51 min
